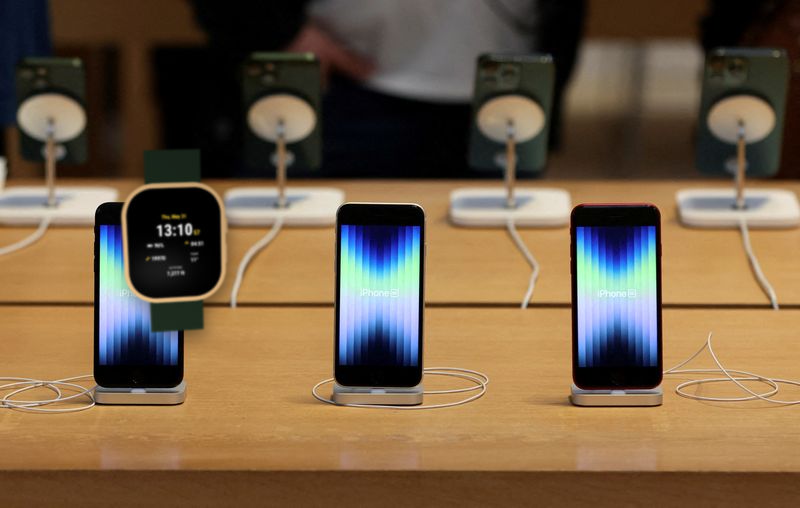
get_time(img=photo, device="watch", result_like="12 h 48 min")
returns 13 h 10 min
